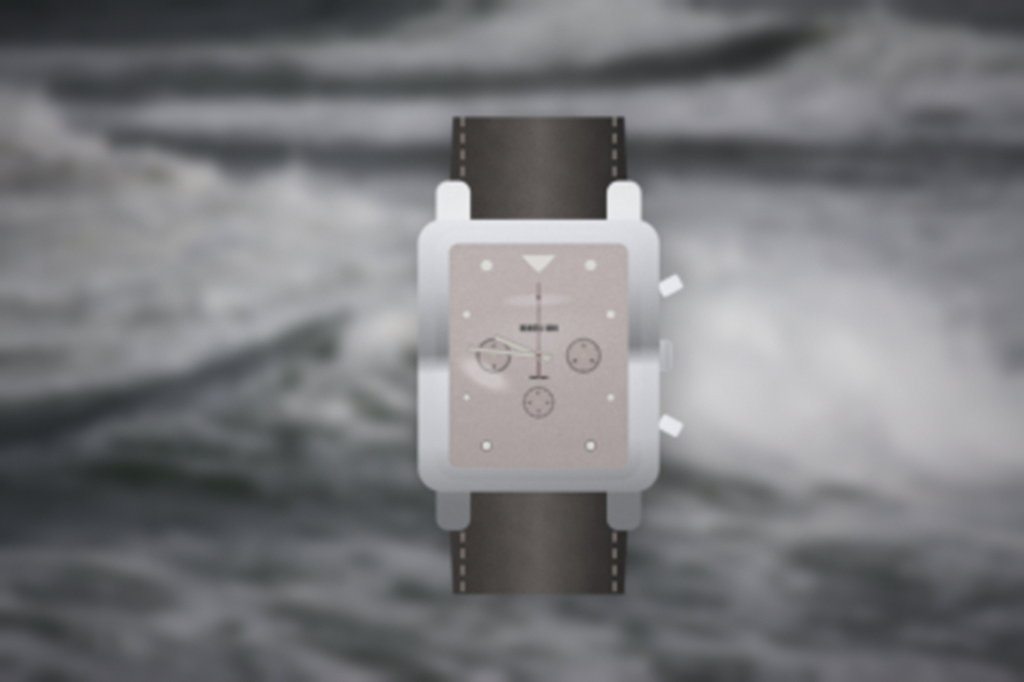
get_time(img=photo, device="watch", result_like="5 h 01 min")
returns 9 h 46 min
